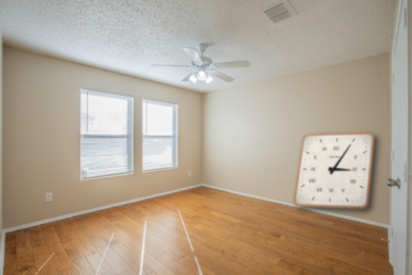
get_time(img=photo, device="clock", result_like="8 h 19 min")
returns 3 h 05 min
